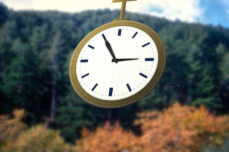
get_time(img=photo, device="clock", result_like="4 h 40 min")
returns 2 h 55 min
